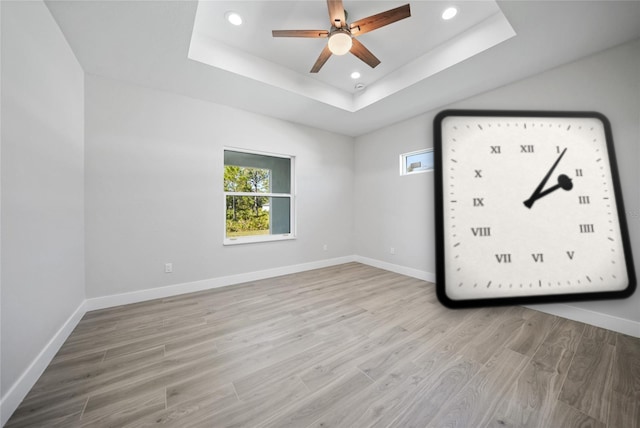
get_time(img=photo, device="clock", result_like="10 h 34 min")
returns 2 h 06 min
